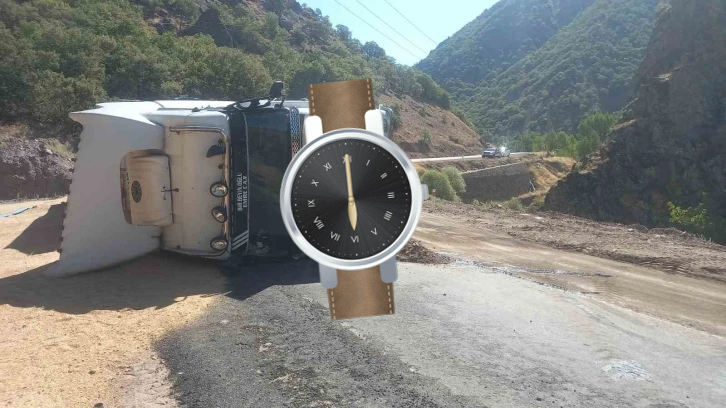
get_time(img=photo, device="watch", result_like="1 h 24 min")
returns 6 h 00 min
